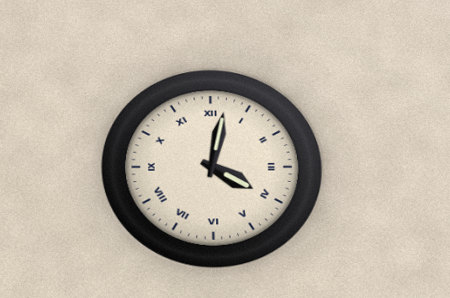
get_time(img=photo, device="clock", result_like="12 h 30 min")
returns 4 h 02 min
